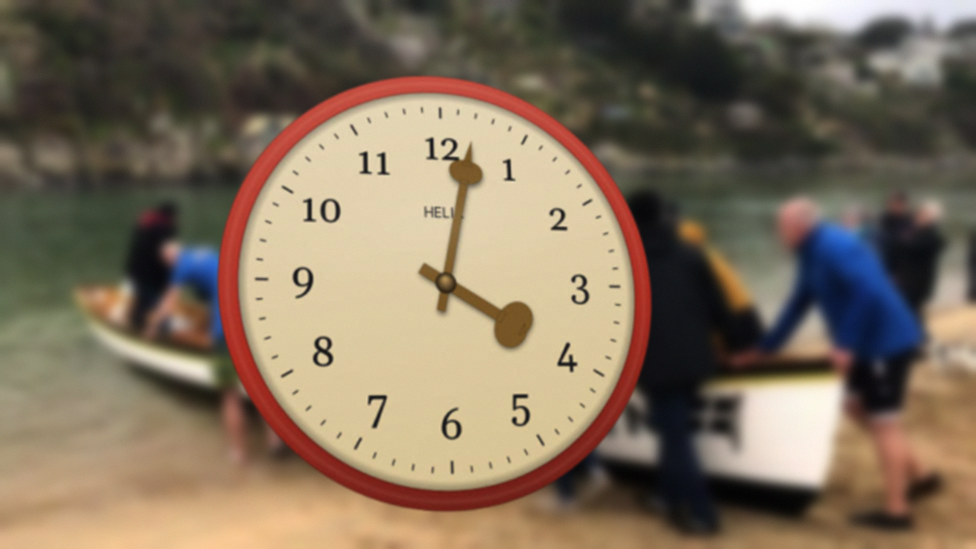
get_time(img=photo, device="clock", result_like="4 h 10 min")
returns 4 h 02 min
